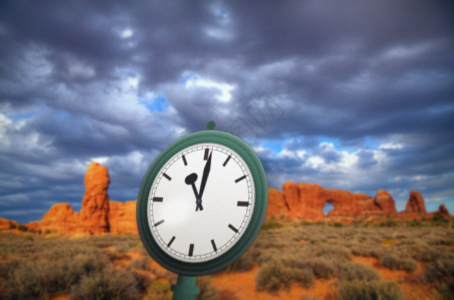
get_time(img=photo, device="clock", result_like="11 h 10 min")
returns 11 h 01 min
